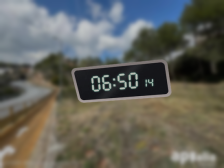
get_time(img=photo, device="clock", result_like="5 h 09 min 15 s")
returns 6 h 50 min 14 s
